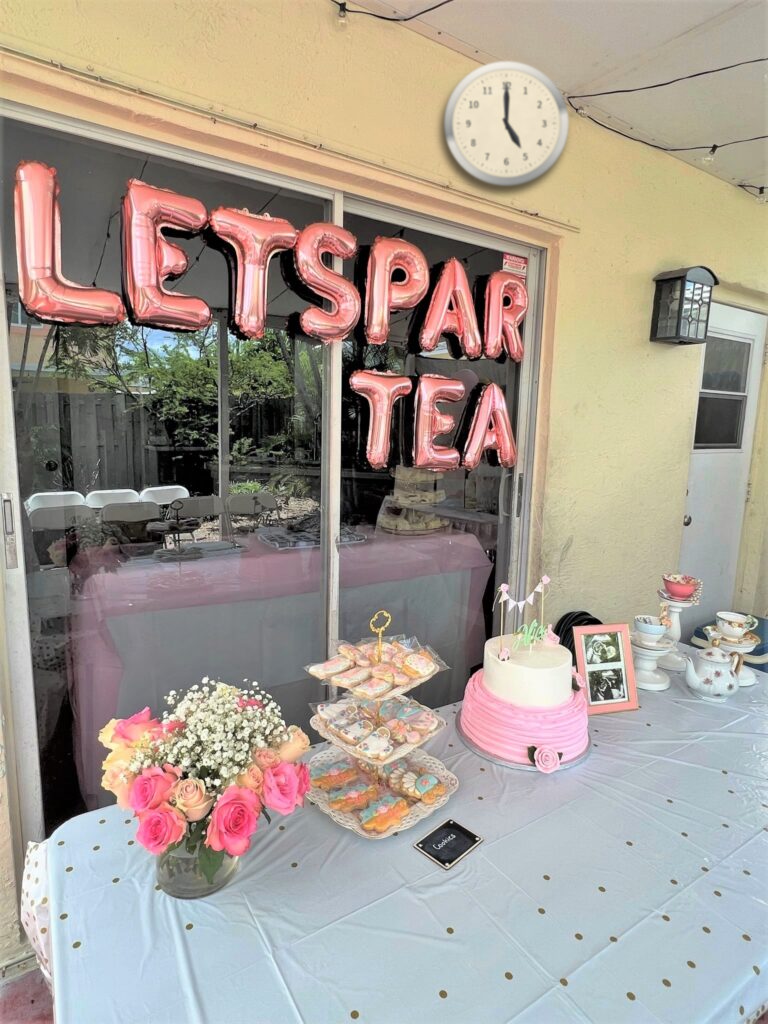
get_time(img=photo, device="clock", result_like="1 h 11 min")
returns 5 h 00 min
